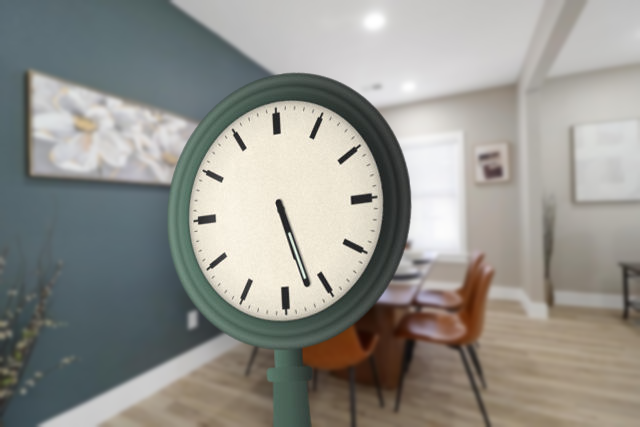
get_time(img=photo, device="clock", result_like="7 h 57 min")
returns 5 h 27 min
